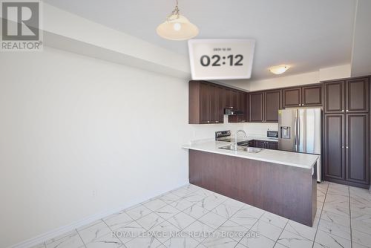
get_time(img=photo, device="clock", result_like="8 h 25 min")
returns 2 h 12 min
